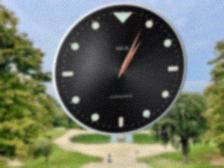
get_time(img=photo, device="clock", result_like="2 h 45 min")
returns 1 h 04 min
